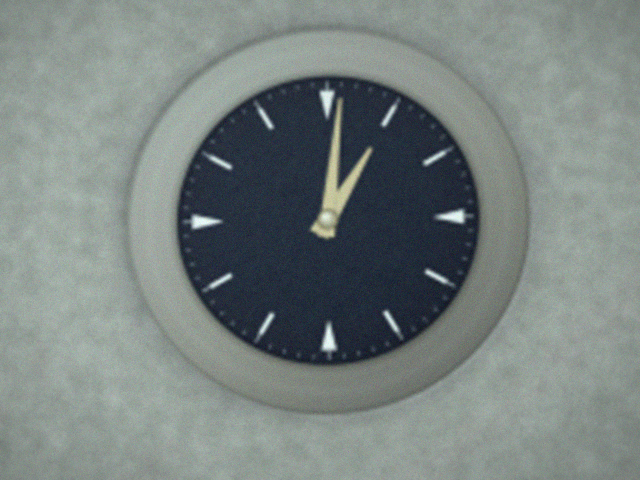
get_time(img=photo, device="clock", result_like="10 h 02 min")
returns 1 h 01 min
